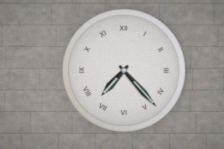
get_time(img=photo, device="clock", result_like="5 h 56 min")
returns 7 h 23 min
